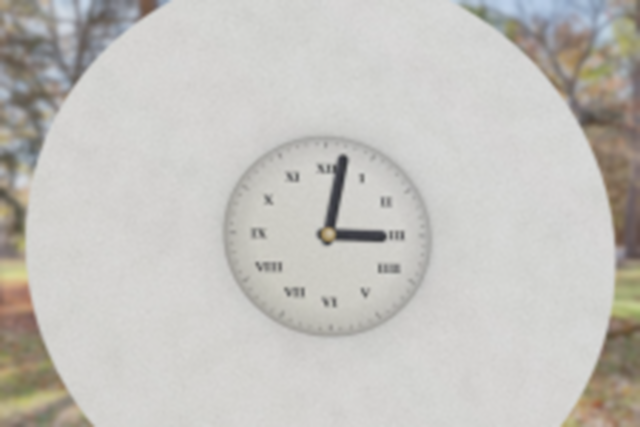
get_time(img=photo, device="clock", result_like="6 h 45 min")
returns 3 h 02 min
